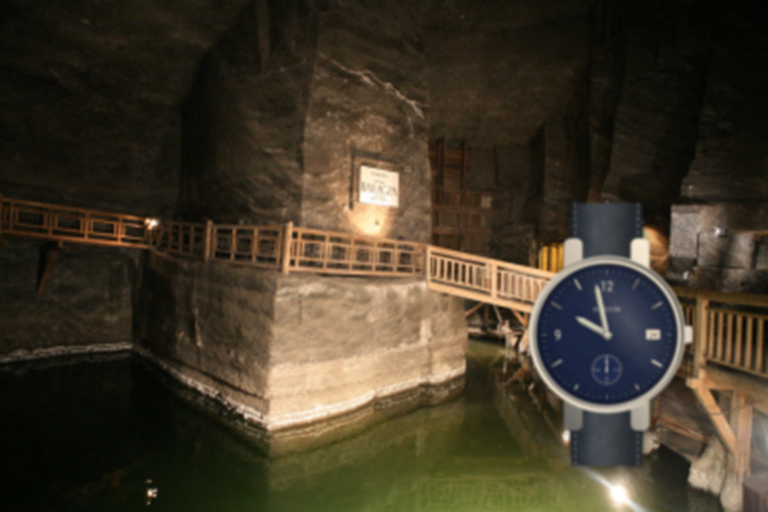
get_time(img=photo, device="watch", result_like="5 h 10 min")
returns 9 h 58 min
